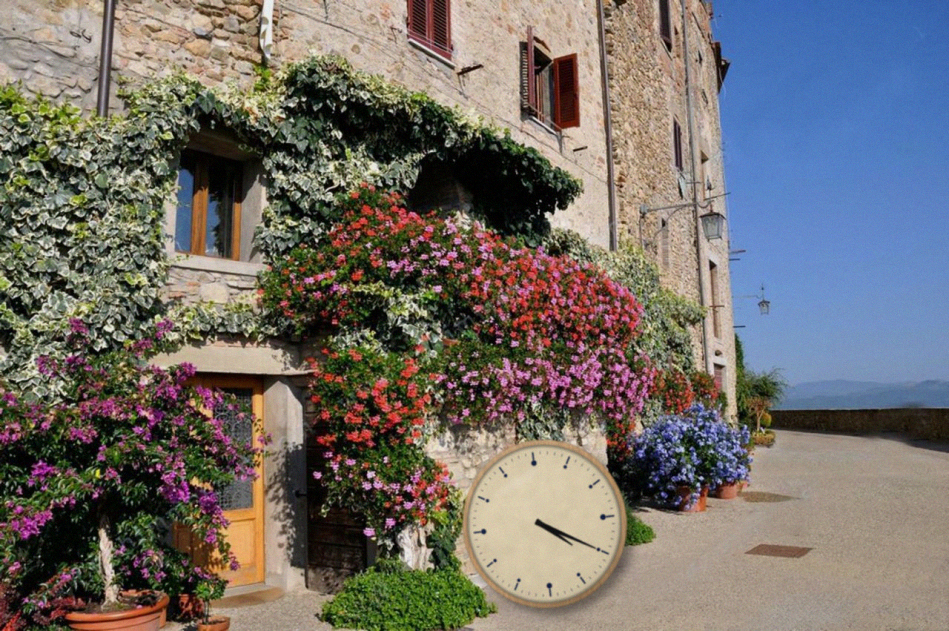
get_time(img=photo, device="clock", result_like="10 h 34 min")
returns 4 h 20 min
